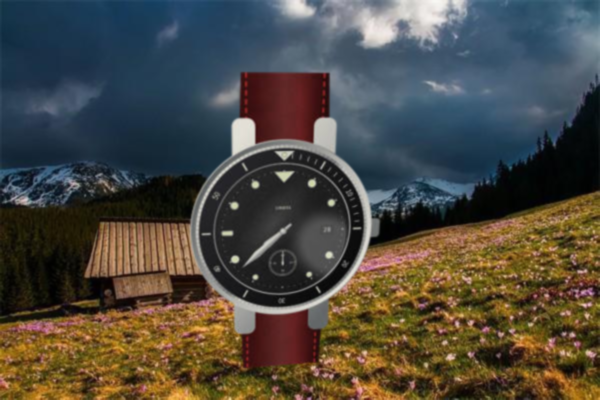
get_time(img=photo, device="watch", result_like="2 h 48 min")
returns 7 h 38 min
